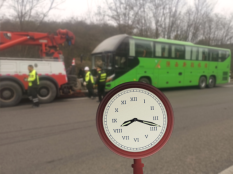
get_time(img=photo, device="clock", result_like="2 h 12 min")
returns 8 h 18 min
